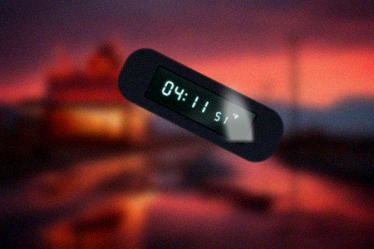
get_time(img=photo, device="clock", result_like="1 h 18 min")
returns 4 h 11 min
